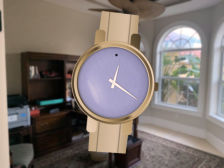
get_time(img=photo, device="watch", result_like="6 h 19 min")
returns 12 h 20 min
